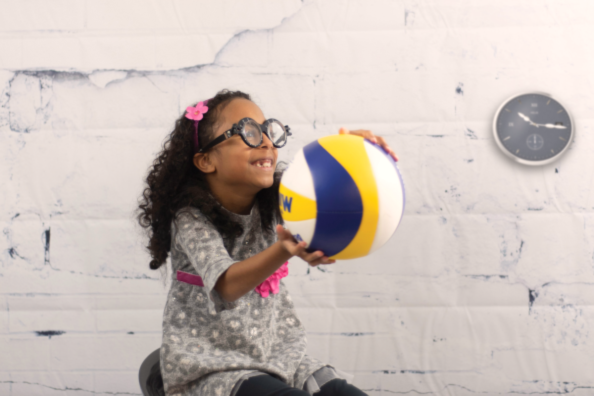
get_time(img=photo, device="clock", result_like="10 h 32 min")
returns 10 h 16 min
